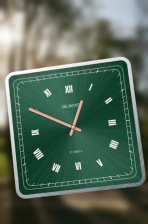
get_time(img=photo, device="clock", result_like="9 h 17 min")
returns 12 h 50 min
